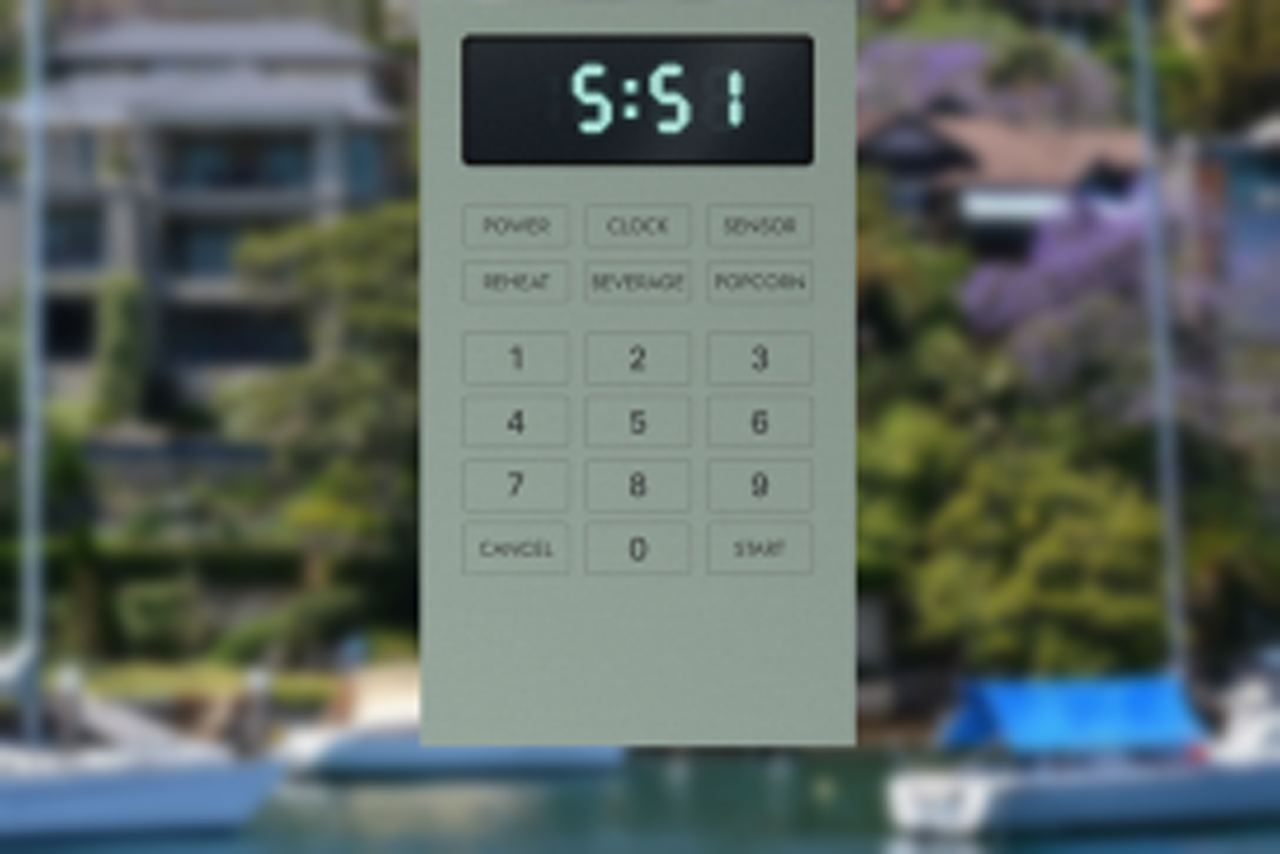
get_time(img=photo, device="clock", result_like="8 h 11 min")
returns 5 h 51 min
